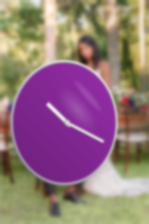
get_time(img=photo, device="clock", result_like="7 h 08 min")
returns 10 h 19 min
